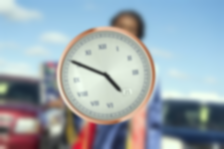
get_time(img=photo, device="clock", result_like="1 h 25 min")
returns 4 h 50 min
